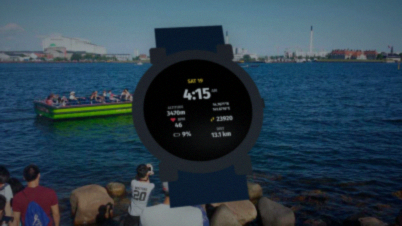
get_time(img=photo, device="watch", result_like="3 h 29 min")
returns 4 h 15 min
